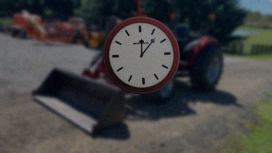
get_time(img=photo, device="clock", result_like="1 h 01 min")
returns 12 h 07 min
